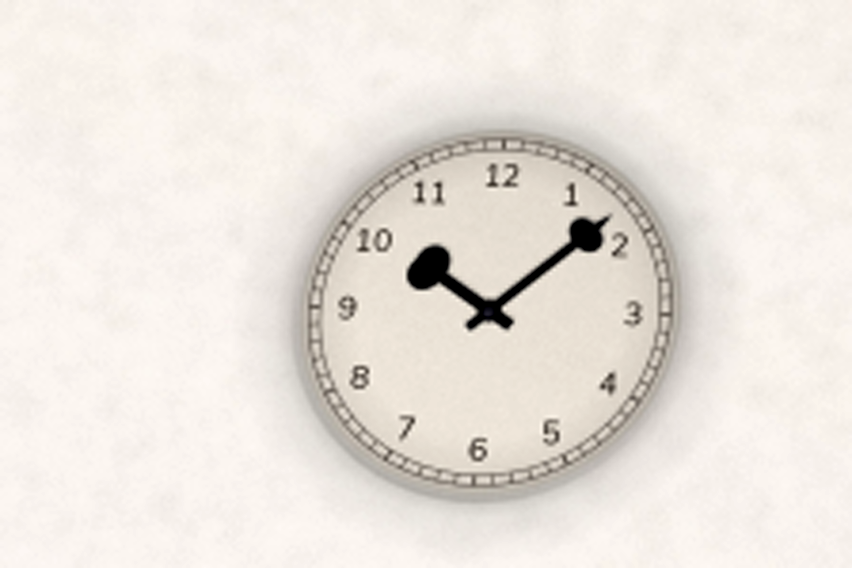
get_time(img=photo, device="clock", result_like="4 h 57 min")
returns 10 h 08 min
